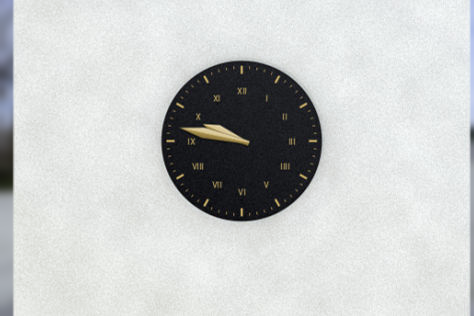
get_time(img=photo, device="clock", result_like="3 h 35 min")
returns 9 h 47 min
